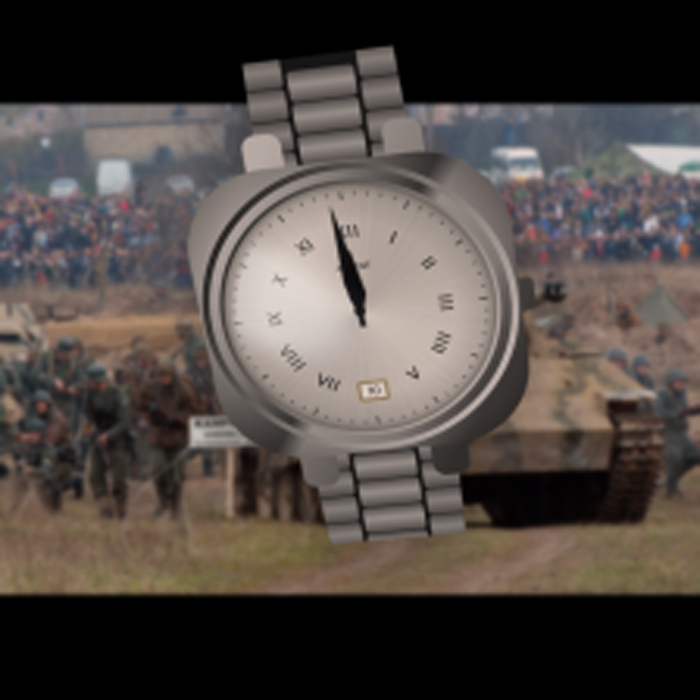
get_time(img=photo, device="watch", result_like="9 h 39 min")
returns 11 h 59 min
